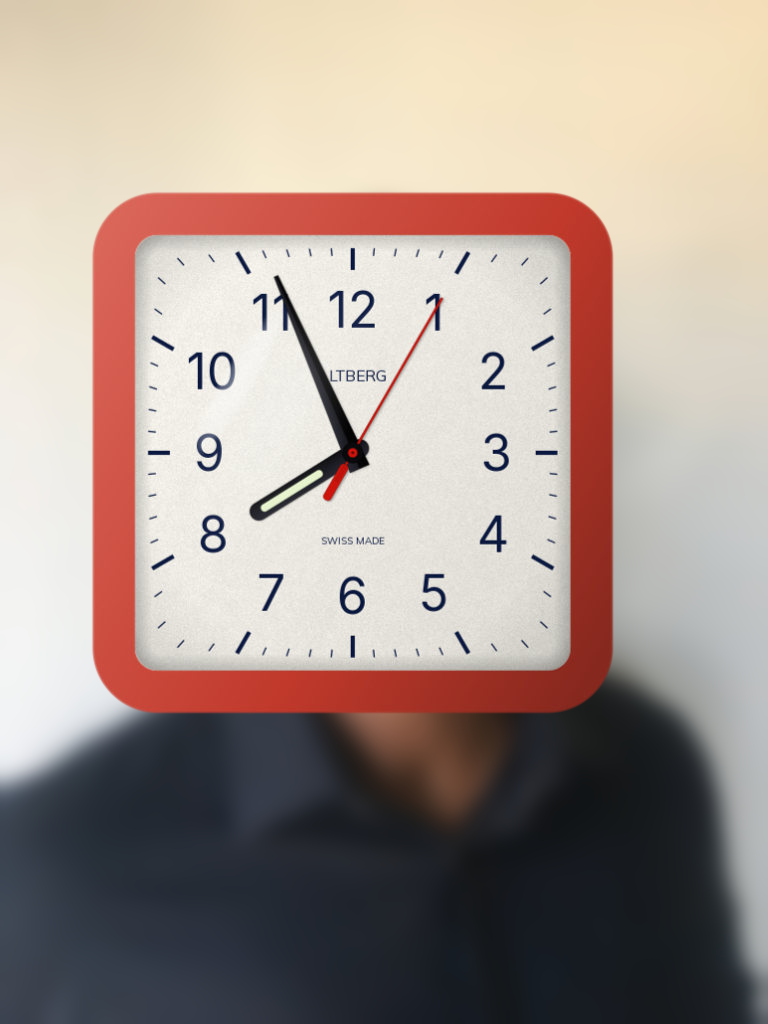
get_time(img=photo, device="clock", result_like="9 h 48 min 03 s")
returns 7 h 56 min 05 s
